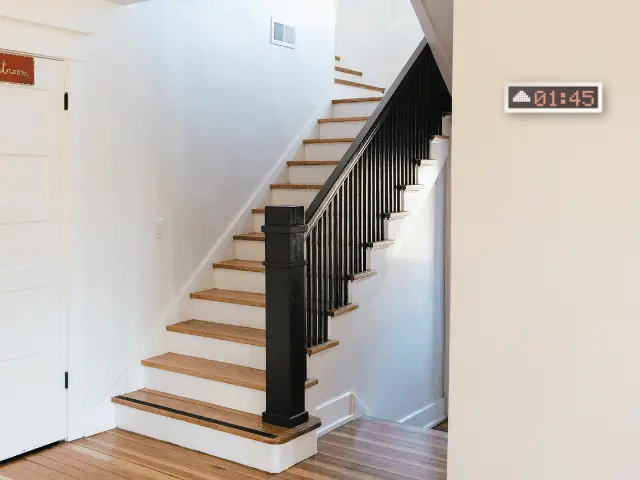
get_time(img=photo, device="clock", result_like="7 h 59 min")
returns 1 h 45 min
